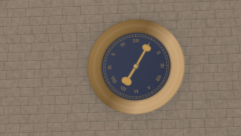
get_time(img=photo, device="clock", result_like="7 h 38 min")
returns 7 h 05 min
